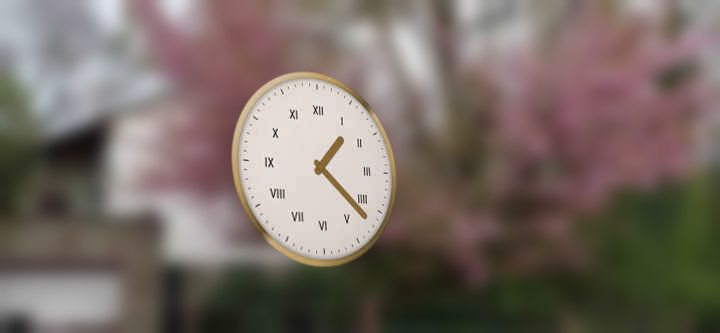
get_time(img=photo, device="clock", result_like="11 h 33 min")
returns 1 h 22 min
